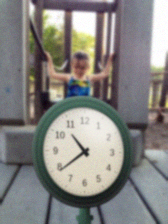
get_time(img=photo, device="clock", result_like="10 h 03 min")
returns 10 h 39 min
